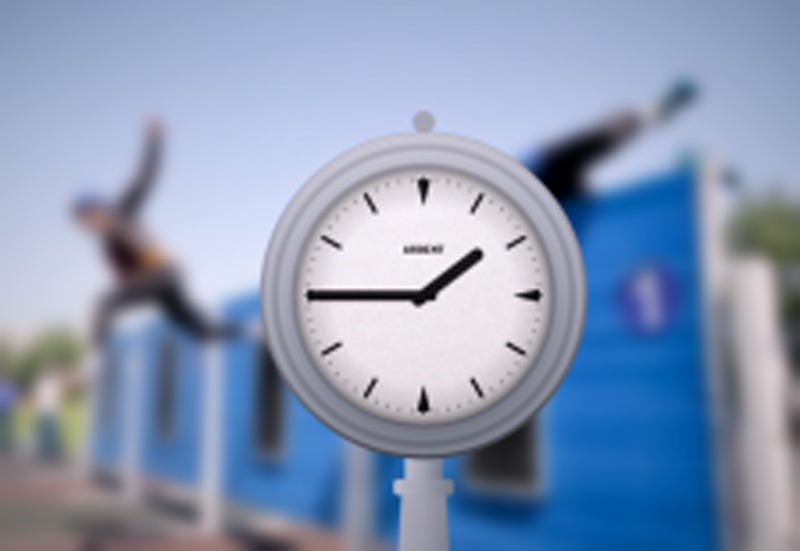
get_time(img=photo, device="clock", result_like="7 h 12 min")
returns 1 h 45 min
